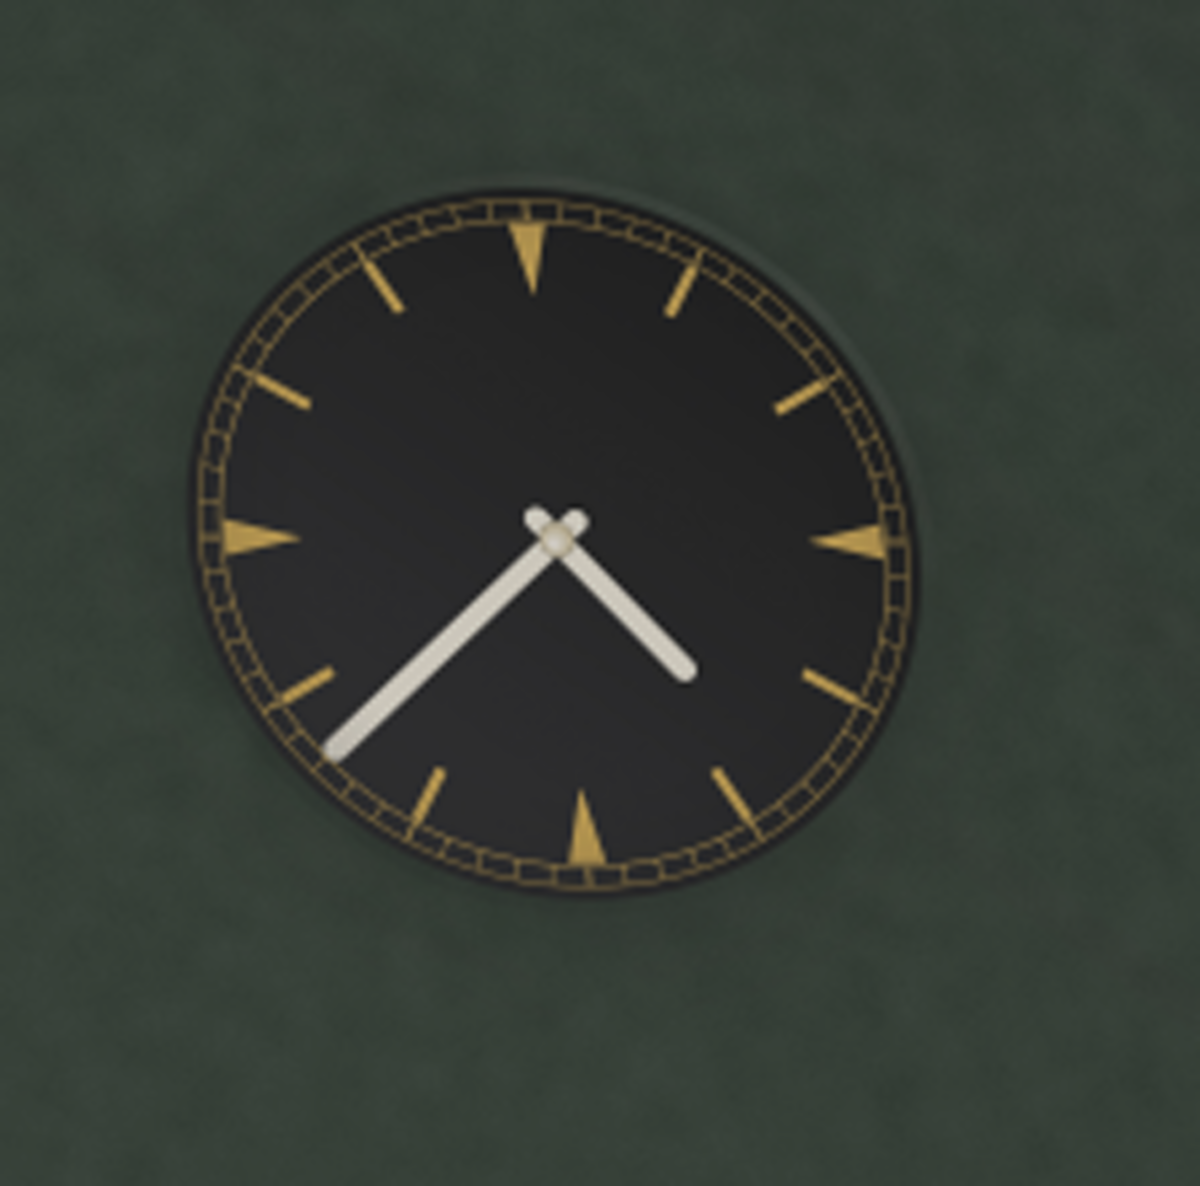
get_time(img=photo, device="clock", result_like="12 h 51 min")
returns 4 h 38 min
